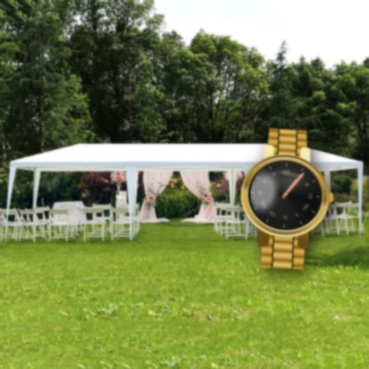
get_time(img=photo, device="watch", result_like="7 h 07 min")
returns 1 h 06 min
